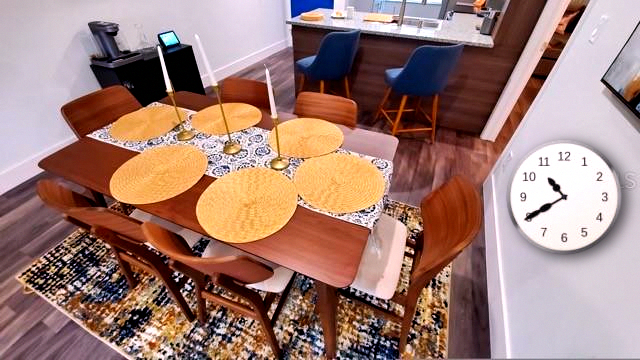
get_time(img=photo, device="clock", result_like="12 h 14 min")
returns 10 h 40 min
